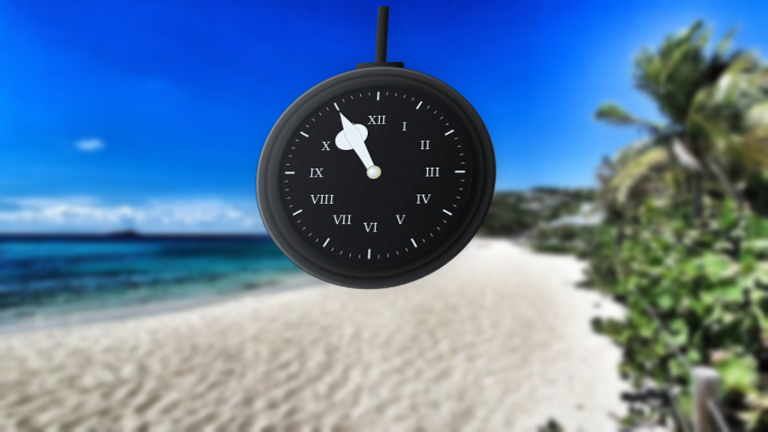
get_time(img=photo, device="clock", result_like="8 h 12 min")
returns 10 h 55 min
